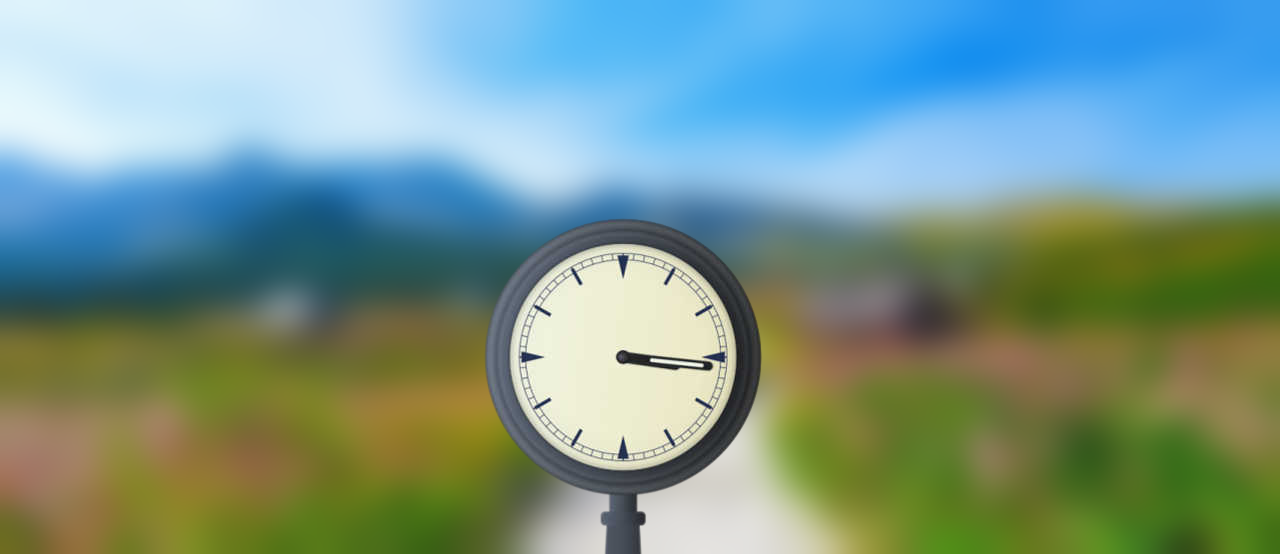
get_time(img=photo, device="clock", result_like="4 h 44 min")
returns 3 h 16 min
